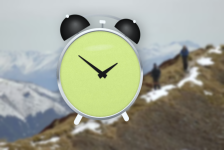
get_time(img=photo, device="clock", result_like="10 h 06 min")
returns 1 h 51 min
